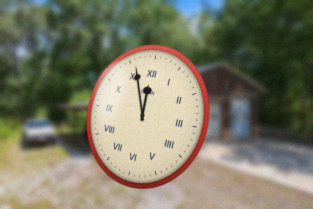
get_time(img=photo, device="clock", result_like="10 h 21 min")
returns 11 h 56 min
